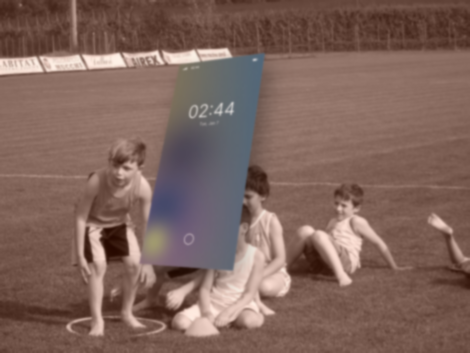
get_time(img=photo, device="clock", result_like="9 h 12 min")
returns 2 h 44 min
